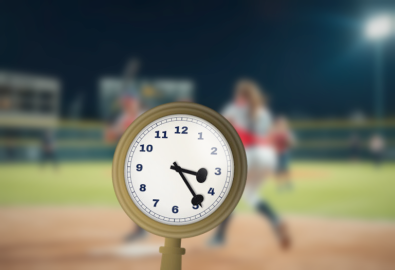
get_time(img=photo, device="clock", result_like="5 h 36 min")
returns 3 h 24 min
